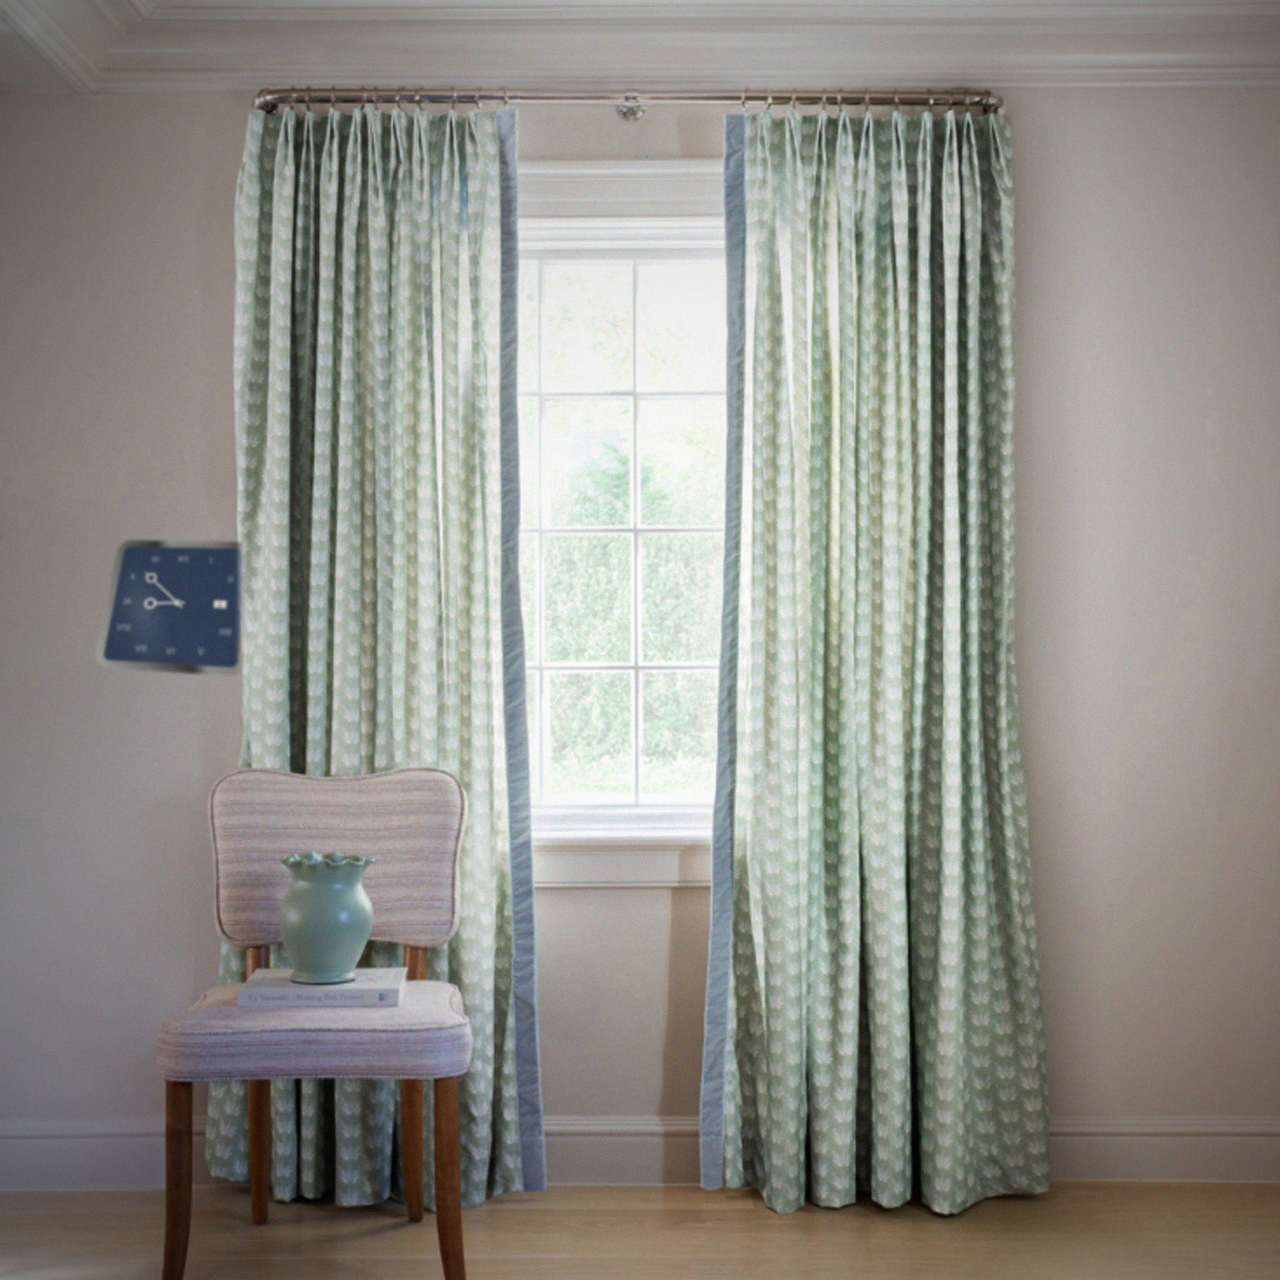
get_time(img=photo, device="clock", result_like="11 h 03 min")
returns 8 h 52 min
